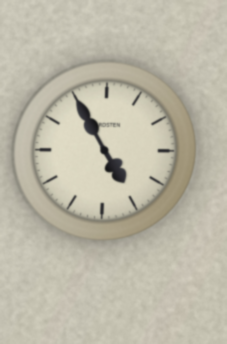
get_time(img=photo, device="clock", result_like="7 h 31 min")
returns 4 h 55 min
